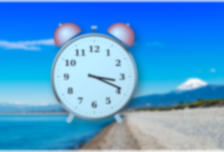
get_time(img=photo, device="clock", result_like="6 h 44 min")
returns 3 h 19 min
